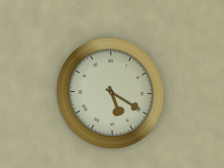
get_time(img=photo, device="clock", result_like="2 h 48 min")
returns 5 h 20 min
